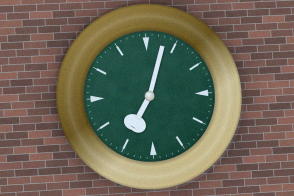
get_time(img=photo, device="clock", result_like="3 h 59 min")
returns 7 h 03 min
